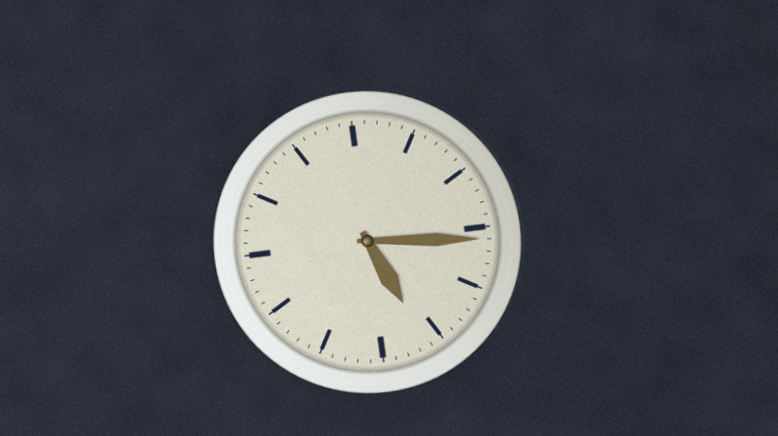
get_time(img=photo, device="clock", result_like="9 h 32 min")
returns 5 h 16 min
